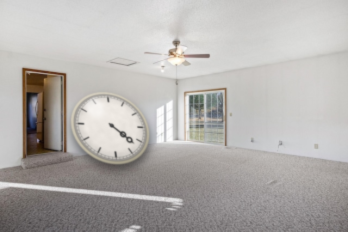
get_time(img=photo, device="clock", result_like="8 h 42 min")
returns 4 h 22 min
